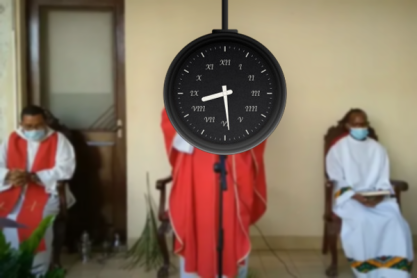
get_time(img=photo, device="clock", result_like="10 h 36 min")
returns 8 h 29 min
